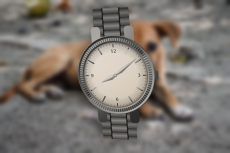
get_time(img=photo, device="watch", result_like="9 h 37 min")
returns 8 h 09 min
